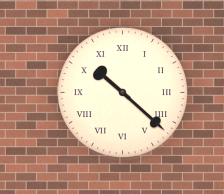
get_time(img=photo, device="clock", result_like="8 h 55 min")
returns 10 h 22 min
